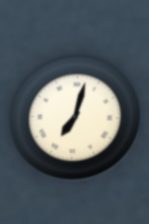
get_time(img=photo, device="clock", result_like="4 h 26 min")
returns 7 h 02 min
